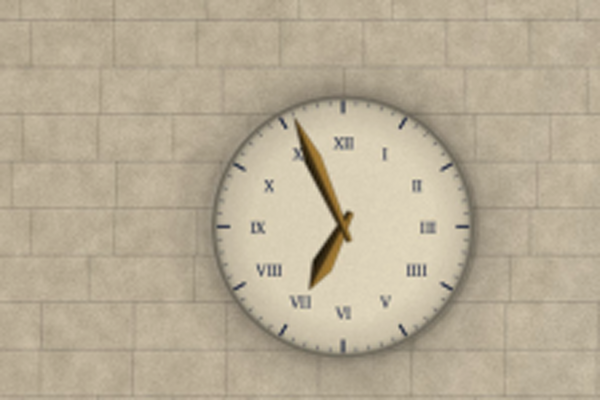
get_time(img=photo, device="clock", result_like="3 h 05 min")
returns 6 h 56 min
